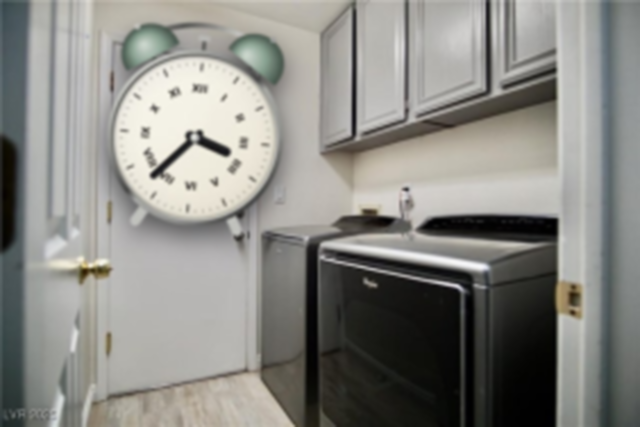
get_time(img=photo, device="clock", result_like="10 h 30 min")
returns 3 h 37 min
